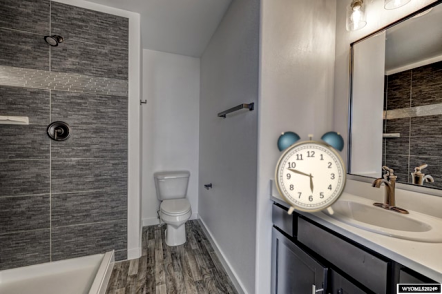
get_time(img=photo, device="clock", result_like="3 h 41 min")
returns 5 h 48 min
